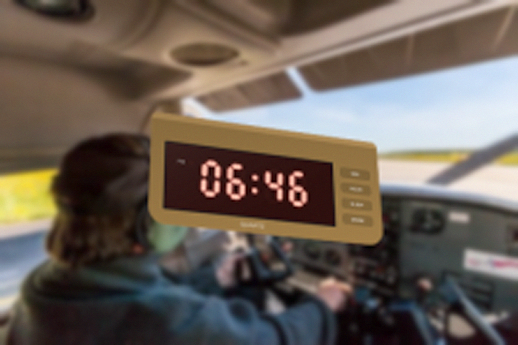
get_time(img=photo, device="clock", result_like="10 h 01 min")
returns 6 h 46 min
